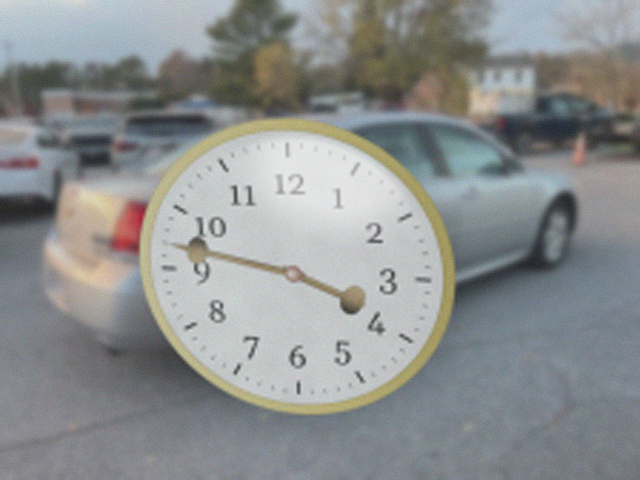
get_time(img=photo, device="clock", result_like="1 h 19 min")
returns 3 h 47 min
